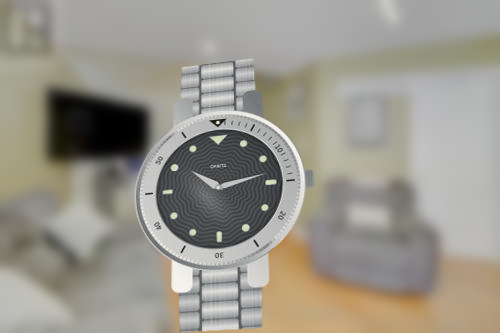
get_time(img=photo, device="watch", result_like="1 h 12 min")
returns 10 h 13 min
